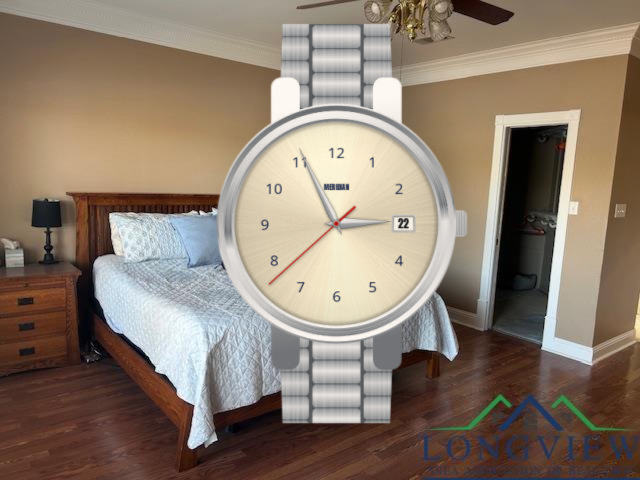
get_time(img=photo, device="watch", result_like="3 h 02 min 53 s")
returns 2 h 55 min 38 s
